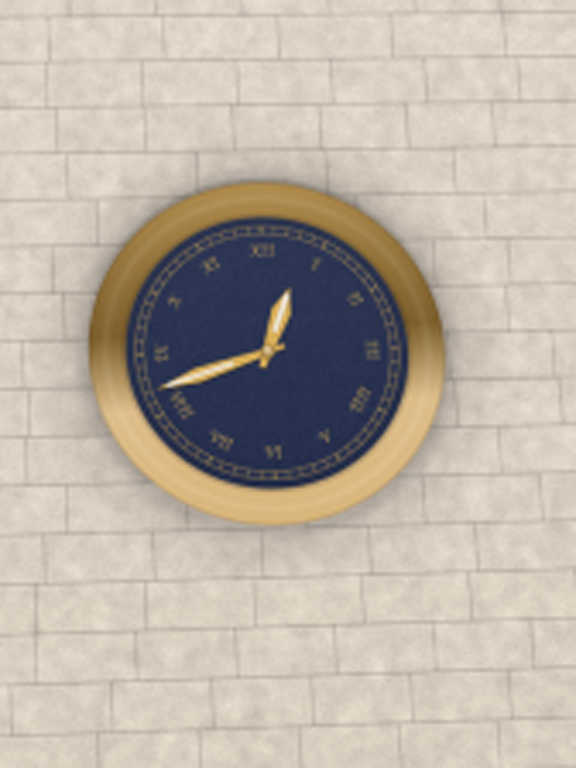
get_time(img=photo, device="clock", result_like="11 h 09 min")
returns 12 h 42 min
